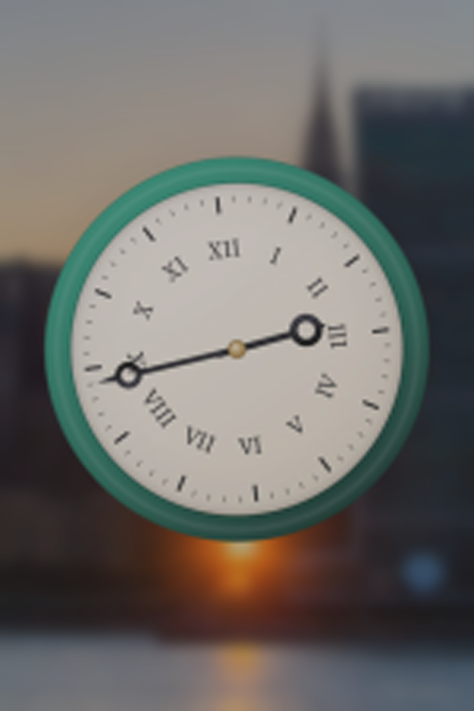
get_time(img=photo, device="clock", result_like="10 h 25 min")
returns 2 h 44 min
